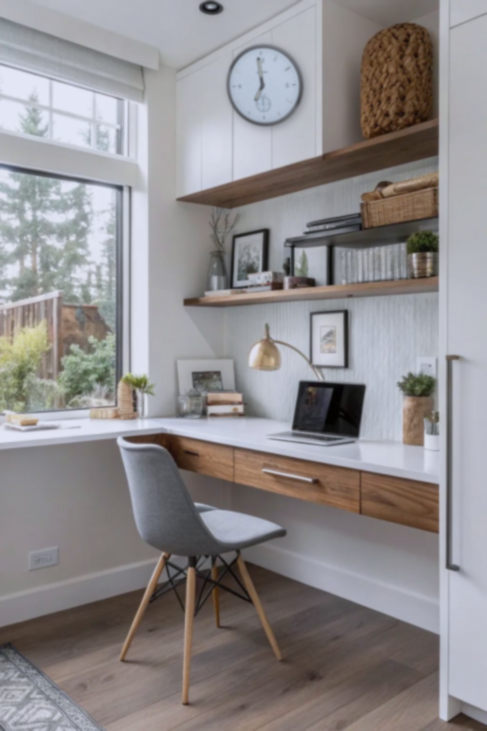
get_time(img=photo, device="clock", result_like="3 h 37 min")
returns 6 h 59 min
